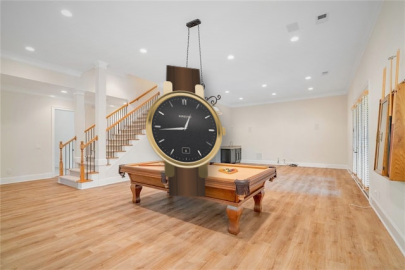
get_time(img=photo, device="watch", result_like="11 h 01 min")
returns 12 h 44 min
